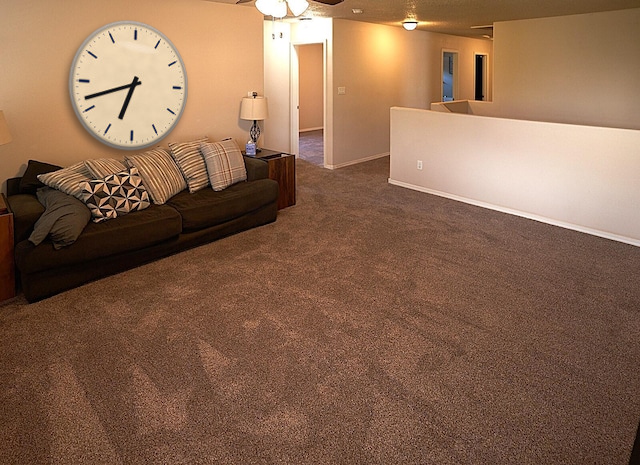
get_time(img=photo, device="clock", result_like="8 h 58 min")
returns 6 h 42 min
